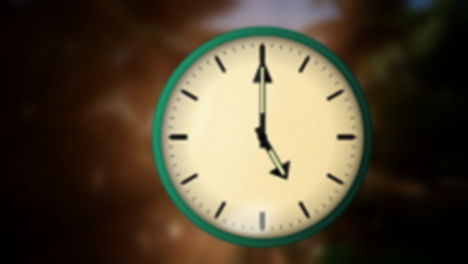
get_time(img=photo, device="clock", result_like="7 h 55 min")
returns 5 h 00 min
